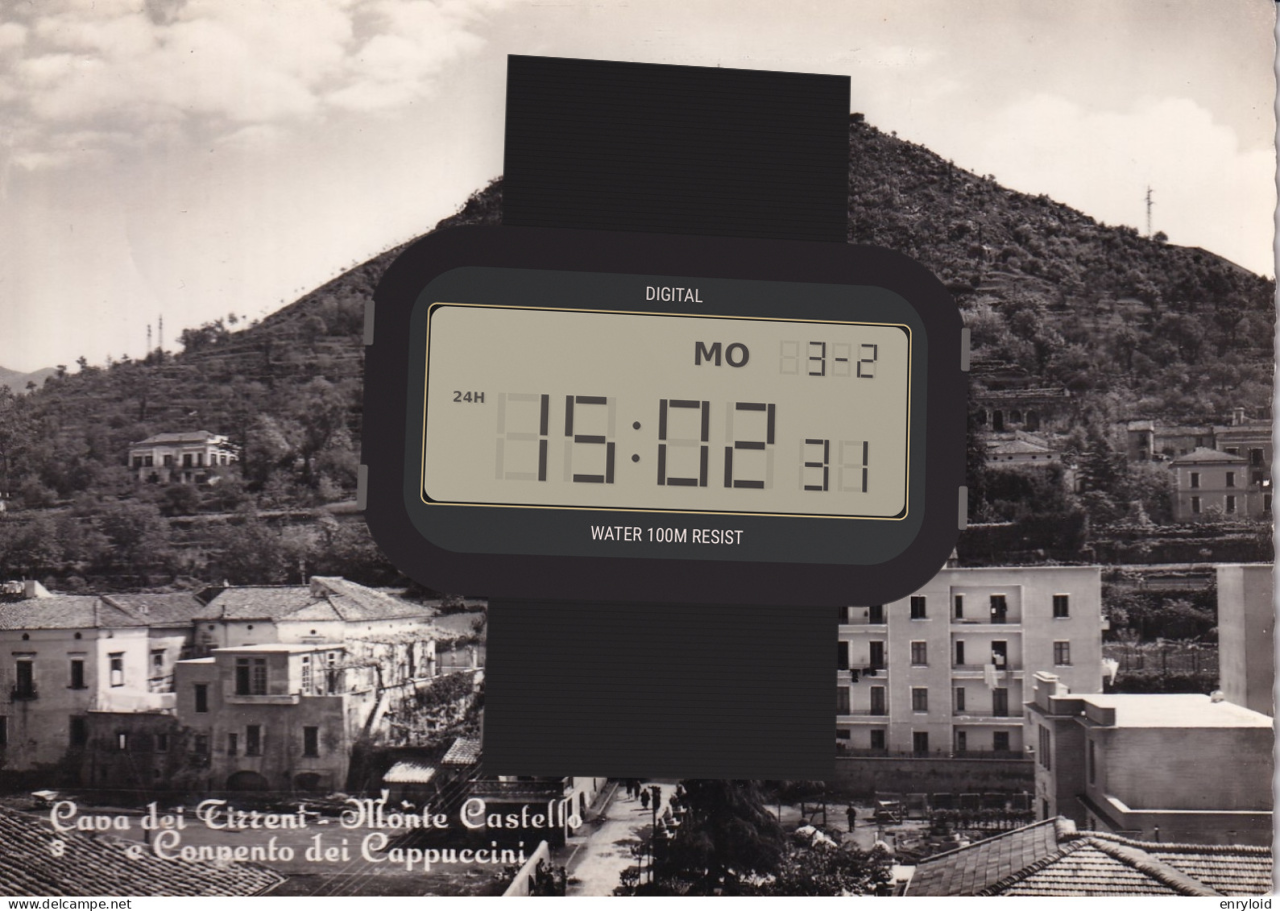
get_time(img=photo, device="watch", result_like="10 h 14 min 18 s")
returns 15 h 02 min 31 s
